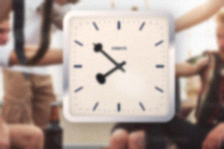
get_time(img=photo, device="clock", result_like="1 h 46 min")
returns 7 h 52 min
